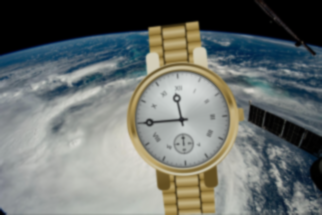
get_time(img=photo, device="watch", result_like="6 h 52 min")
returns 11 h 45 min
